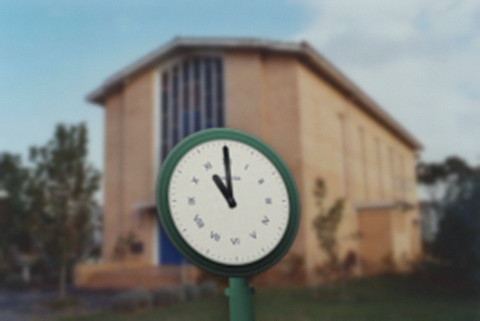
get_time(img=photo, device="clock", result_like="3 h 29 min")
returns 11 h 00 min
